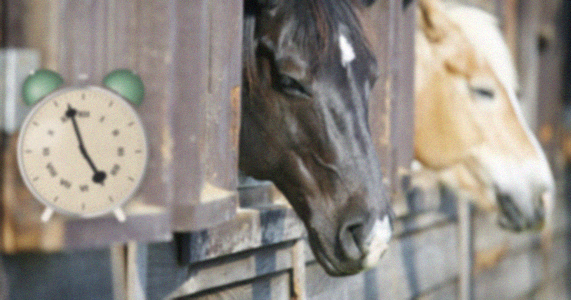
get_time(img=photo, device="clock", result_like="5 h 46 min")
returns 4 h 57 min
